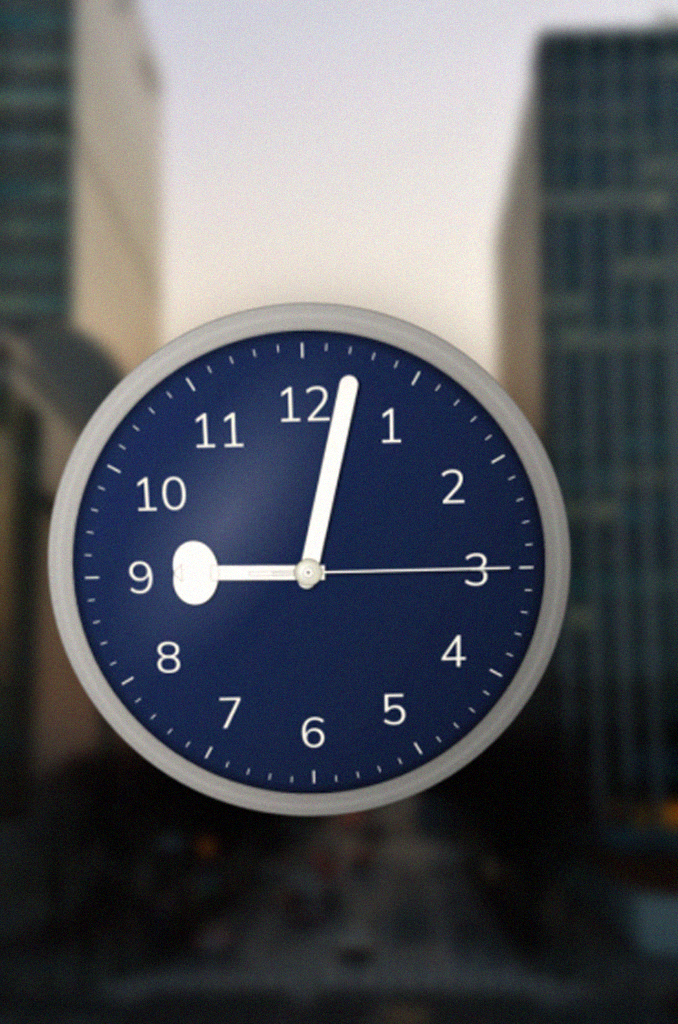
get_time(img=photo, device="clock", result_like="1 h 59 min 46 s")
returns 9 h 02 min 15 s
